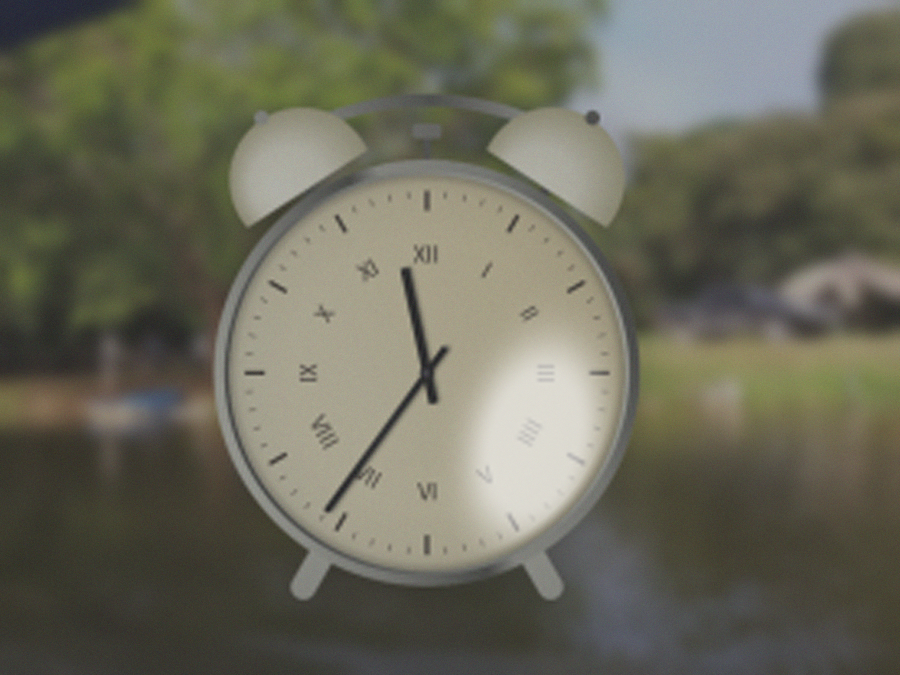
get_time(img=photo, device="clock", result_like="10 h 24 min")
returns 11 h 36 min
